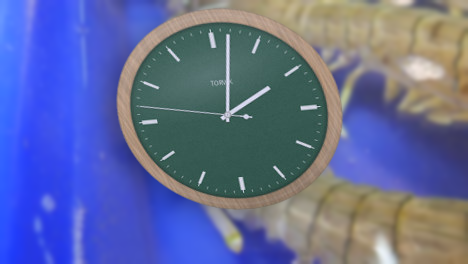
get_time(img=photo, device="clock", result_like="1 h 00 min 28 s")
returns 2 h 01 min 47 s
